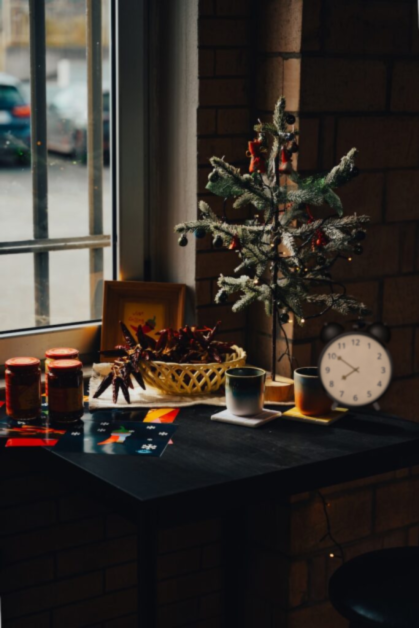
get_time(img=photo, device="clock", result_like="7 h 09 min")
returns 7 h 51 min
